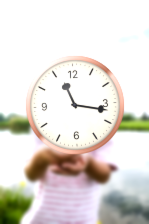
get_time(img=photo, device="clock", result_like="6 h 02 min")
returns 11 h 17 min
